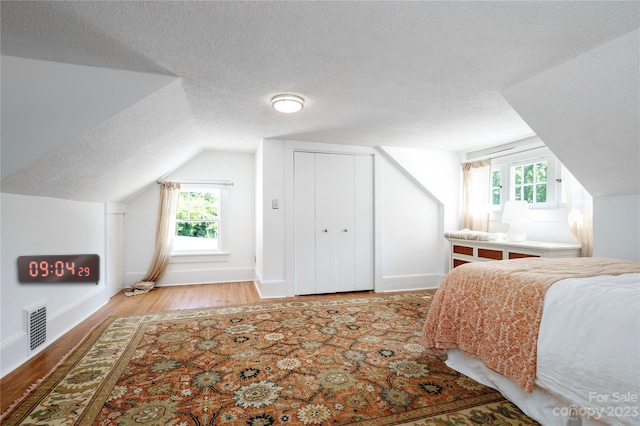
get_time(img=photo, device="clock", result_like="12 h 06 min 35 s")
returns 9 h 04 min 29 s
